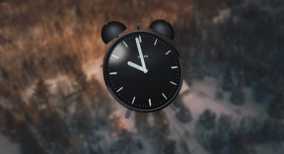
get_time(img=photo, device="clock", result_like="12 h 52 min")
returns 9 h 59 min
